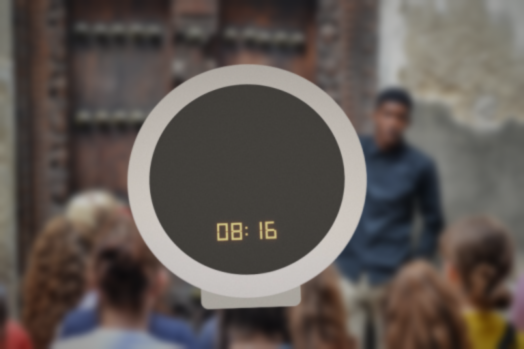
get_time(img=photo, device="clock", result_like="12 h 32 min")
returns 8 h 16 min
